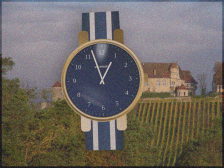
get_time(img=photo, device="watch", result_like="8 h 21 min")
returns 12 h 57 min
